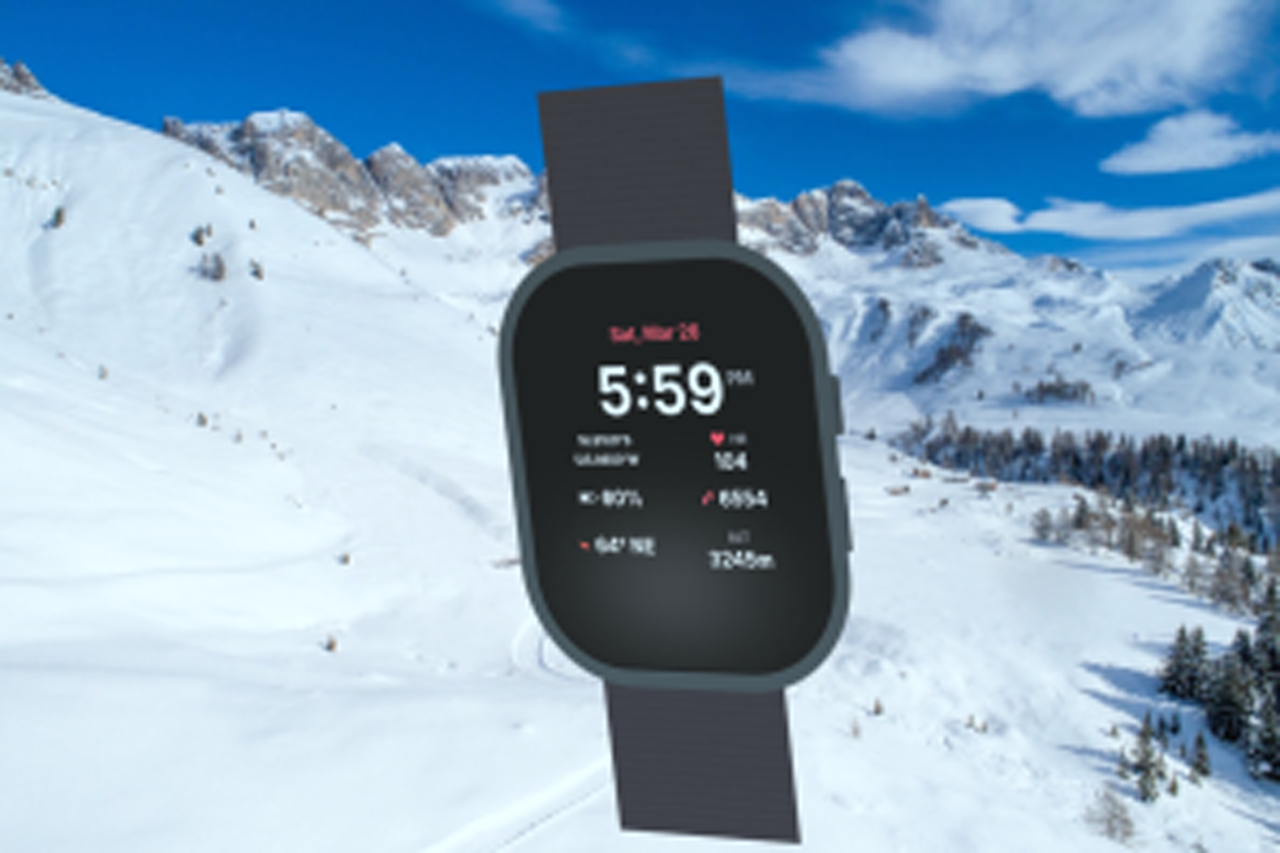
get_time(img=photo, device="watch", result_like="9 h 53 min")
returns 5 h 59 min
